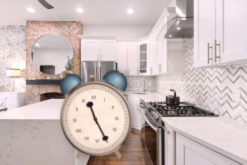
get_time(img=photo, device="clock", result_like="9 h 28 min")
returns 11 h 26 min
